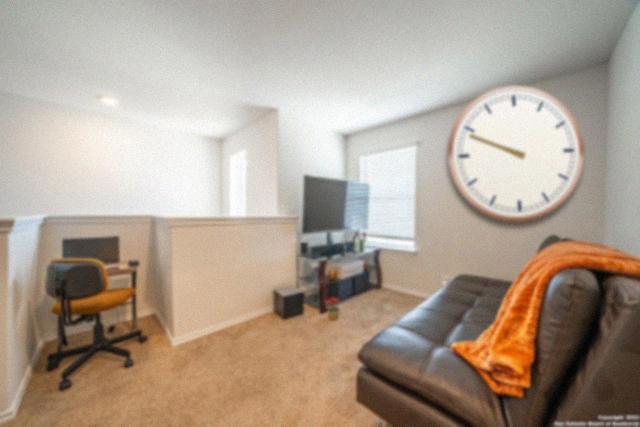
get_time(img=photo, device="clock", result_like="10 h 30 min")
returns 9 h 49 min
